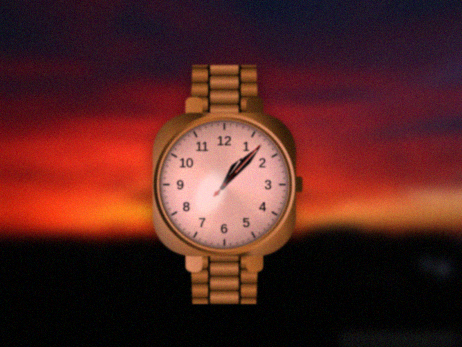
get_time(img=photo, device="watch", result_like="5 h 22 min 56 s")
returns 1 h 07 min 07 s
